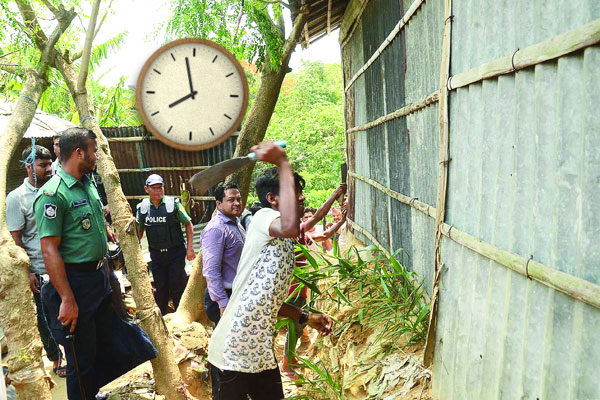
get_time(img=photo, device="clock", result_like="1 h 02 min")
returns 7 h 58 min
